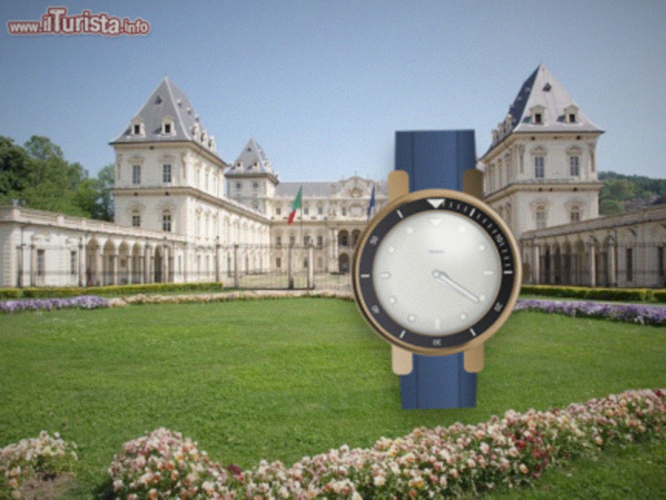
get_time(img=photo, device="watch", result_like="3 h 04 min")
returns 4 h 21 min
